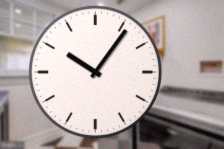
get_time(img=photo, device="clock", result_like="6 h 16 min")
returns 10 h 06 min
